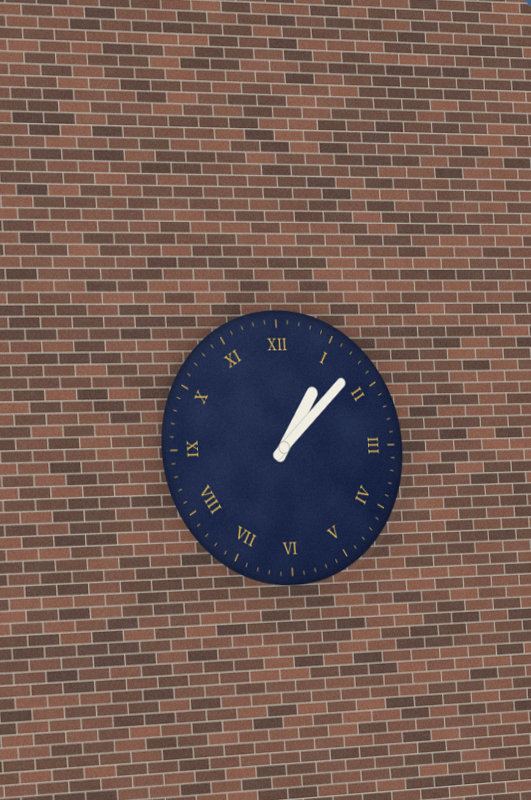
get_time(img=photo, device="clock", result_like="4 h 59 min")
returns 1 h 08 min
